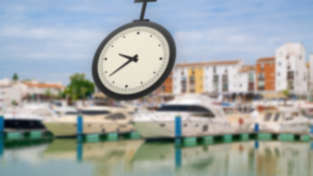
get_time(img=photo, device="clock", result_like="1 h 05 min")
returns 9 h 38 min
